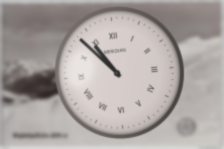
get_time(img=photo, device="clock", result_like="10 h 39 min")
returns 10 h 53 min
